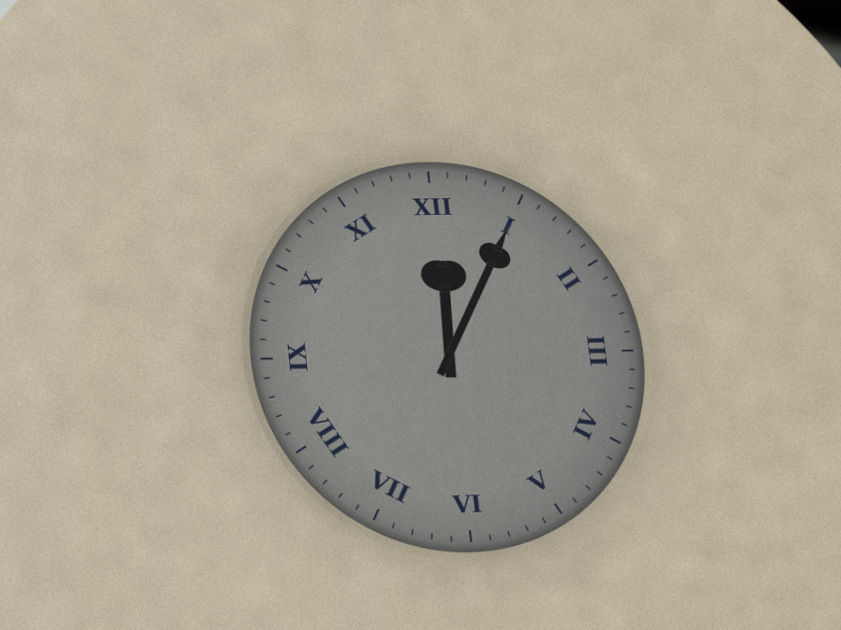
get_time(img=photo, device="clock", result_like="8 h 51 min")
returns 12 h 05 min
